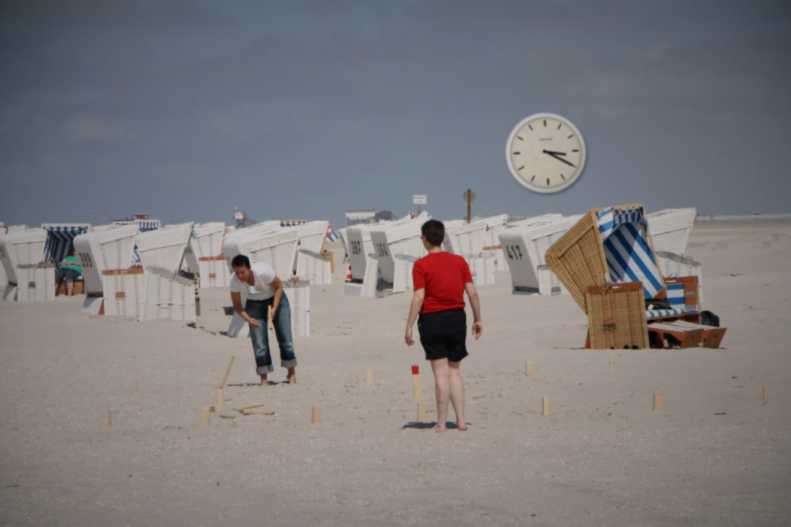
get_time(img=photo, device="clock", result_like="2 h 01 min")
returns 3 h 20 min
